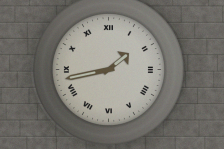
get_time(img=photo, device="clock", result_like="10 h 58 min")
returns 1 h 43 min
